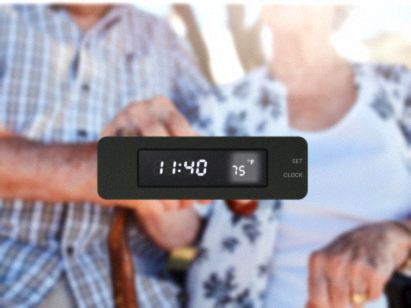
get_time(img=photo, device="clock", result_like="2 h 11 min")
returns 11 h 40 min
